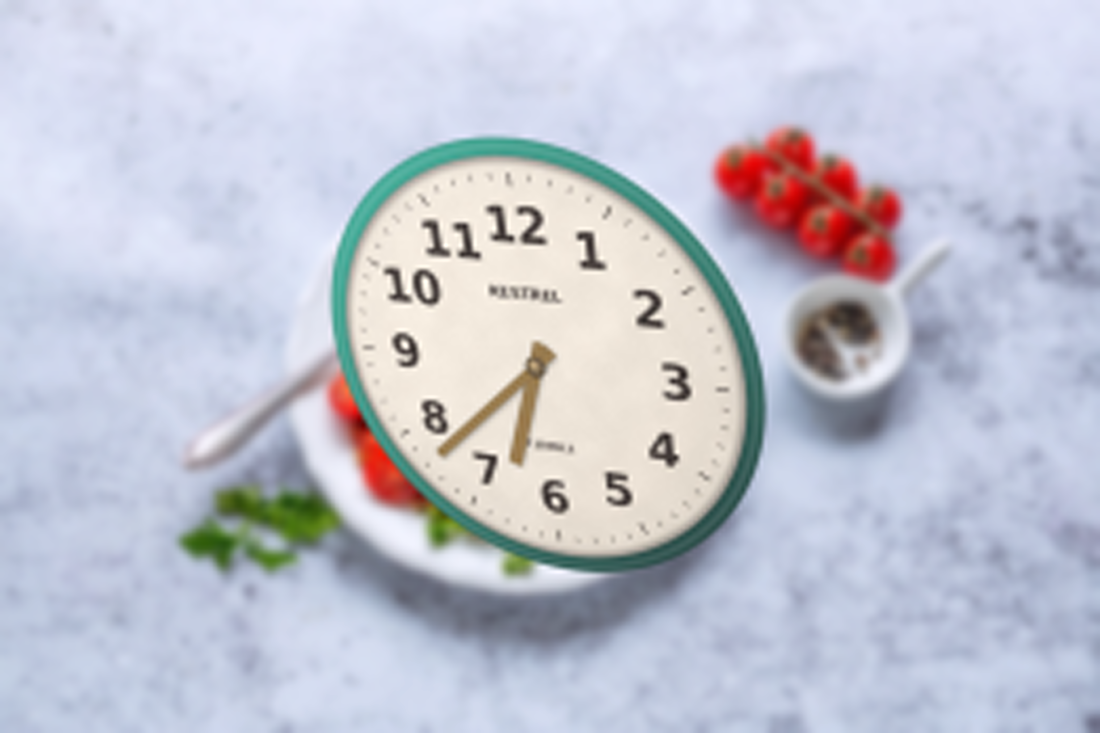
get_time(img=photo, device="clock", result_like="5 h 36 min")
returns 6 h 38 min
